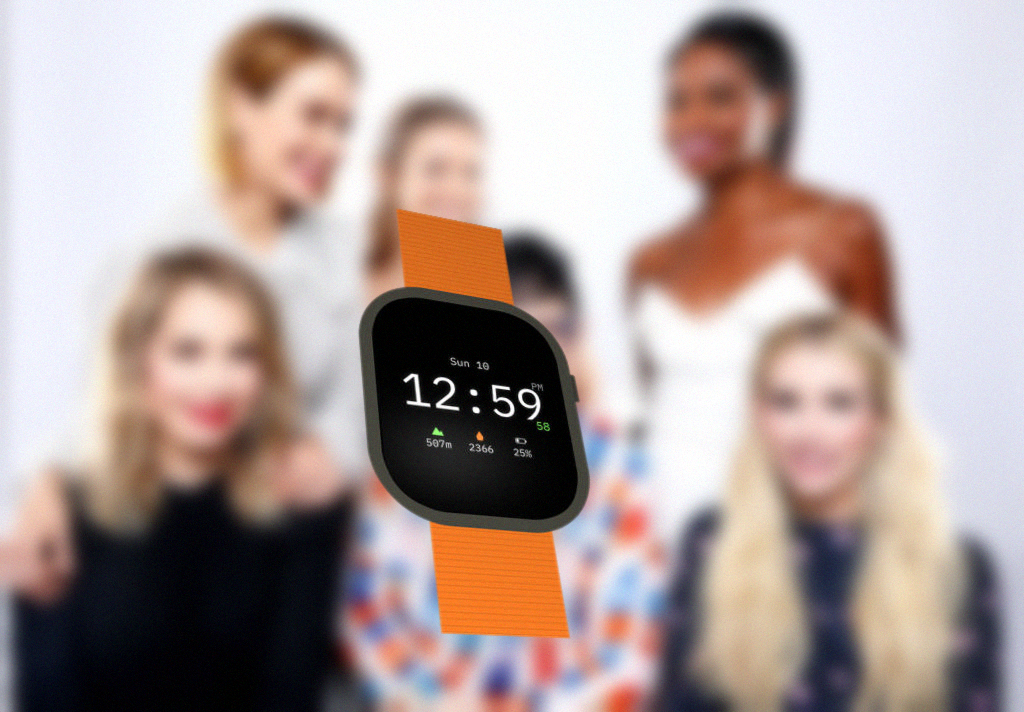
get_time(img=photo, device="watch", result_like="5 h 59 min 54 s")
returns 12 h 59 min 58 s
